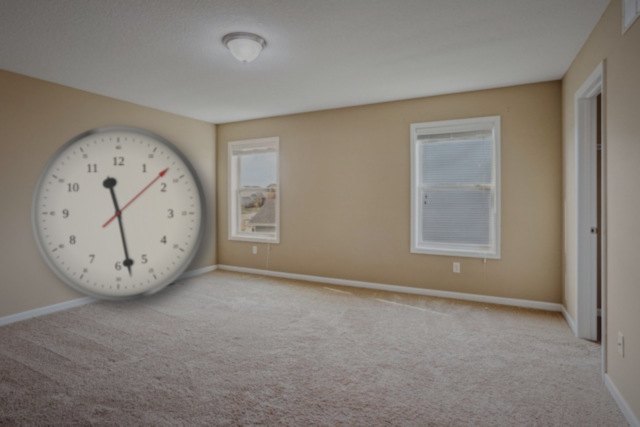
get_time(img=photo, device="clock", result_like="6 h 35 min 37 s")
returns 11 h 28 min 08 s
